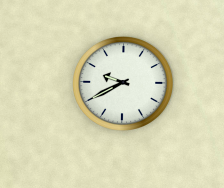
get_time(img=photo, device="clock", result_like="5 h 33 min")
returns 9 h 40 min
